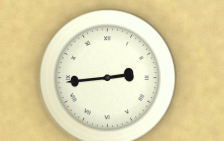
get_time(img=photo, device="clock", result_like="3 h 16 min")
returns 2 h 44 min
